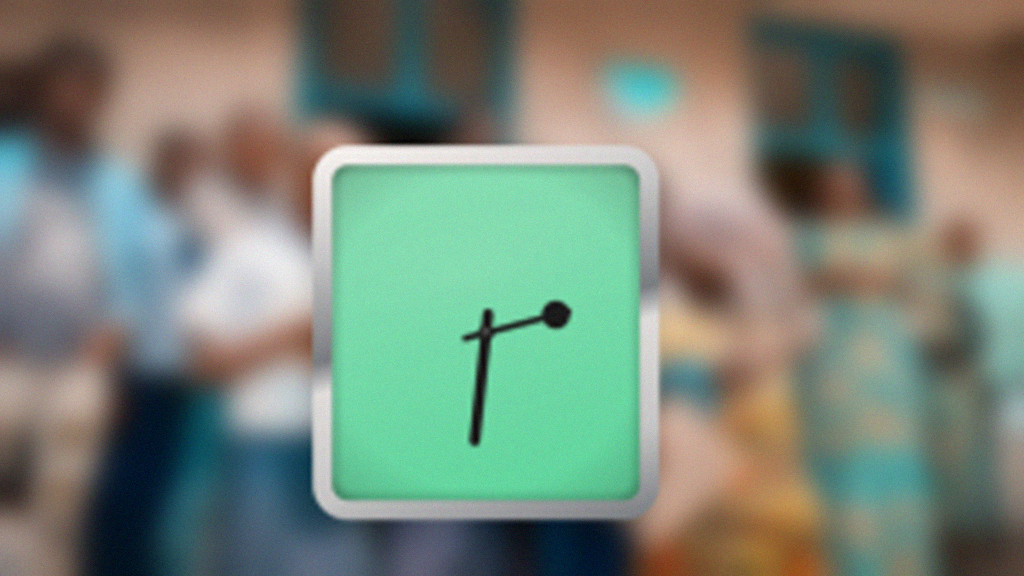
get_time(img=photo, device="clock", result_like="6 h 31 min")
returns 2 h 31 min
